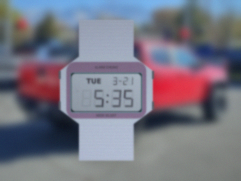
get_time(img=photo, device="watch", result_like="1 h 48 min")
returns 5 h 35 min
